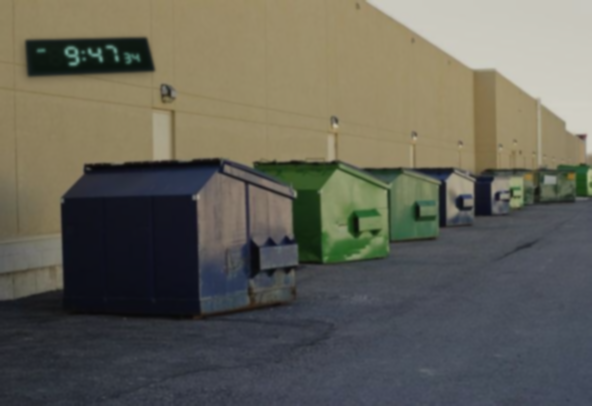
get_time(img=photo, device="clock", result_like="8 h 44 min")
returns 9 h 47 min
